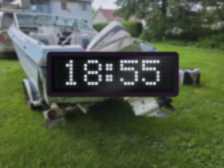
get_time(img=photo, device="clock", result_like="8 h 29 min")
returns 18 h 55 min
